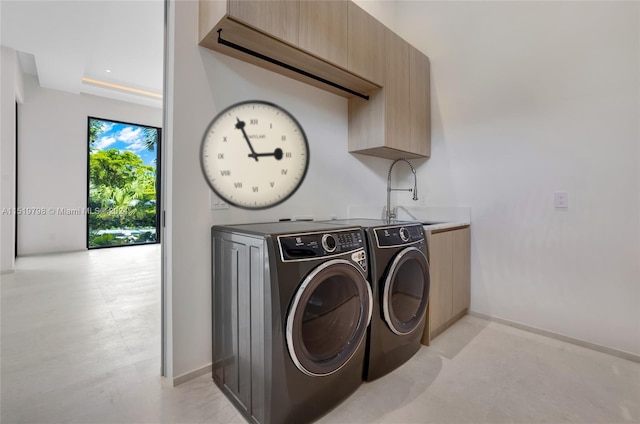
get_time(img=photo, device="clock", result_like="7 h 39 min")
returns 2 h 56 min
